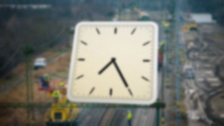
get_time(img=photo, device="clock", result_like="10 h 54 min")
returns 7 h 25 min
